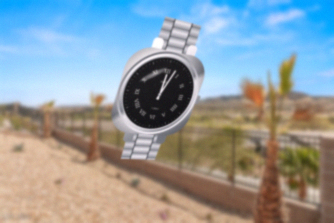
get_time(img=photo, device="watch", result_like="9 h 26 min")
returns 12 h 03 min
